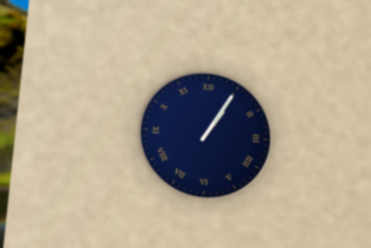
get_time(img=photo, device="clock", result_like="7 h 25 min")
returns 1 h 05 min
